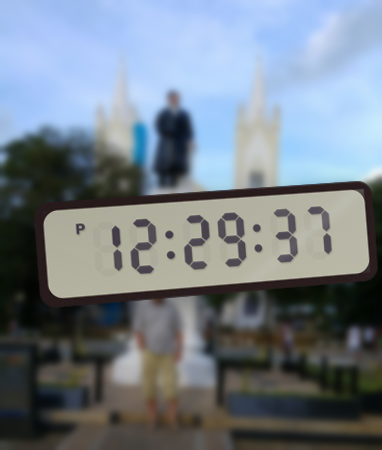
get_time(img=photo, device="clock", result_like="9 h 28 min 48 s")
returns 12 h 29 min 37 s
